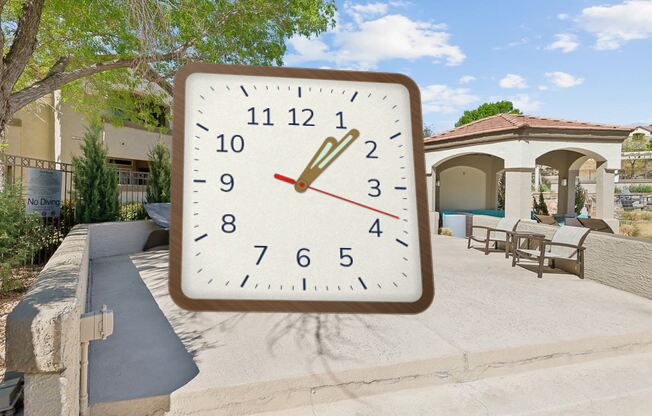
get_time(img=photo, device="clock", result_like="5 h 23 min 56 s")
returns 1 h 07 min 18 s
